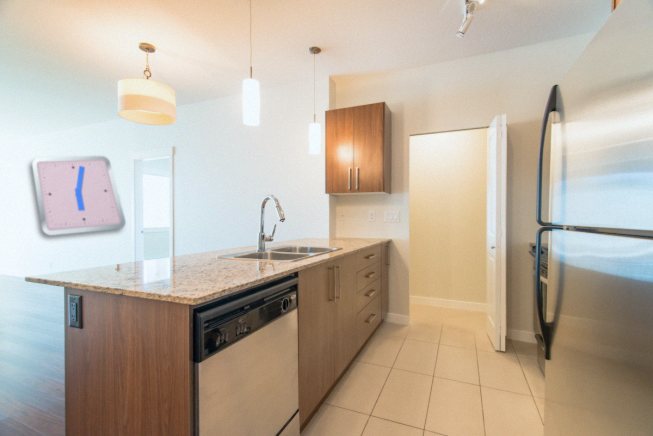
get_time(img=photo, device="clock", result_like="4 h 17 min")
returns 6 h 03 min
